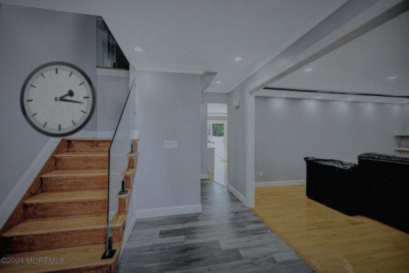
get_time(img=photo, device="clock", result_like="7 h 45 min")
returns 2 h 17 min
